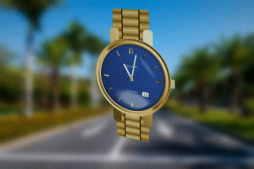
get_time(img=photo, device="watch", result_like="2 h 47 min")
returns 11 h 02 min
